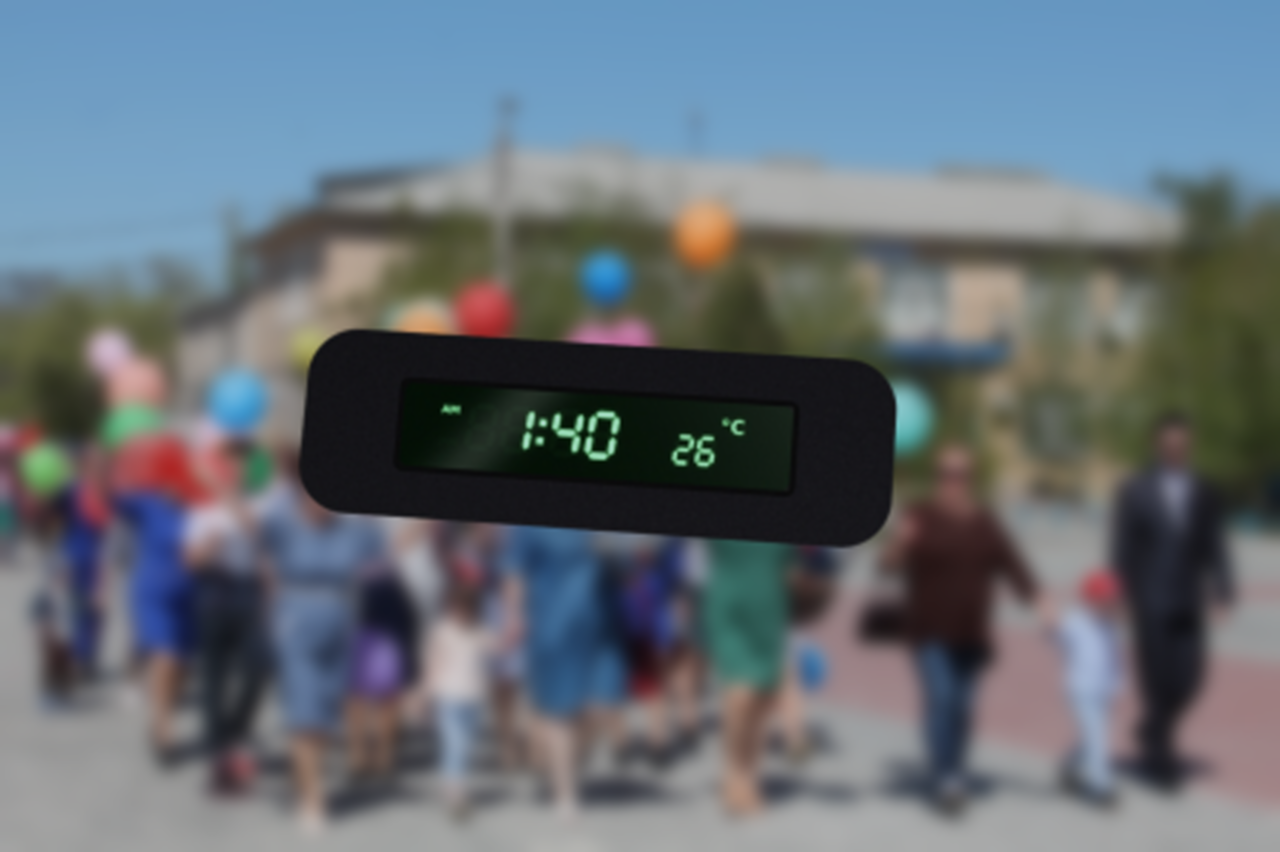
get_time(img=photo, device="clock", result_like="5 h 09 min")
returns 1 h 40 min
